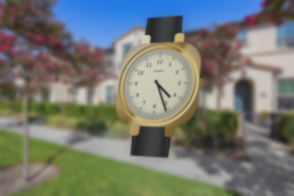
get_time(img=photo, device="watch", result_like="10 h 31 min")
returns 4 h 26 min
